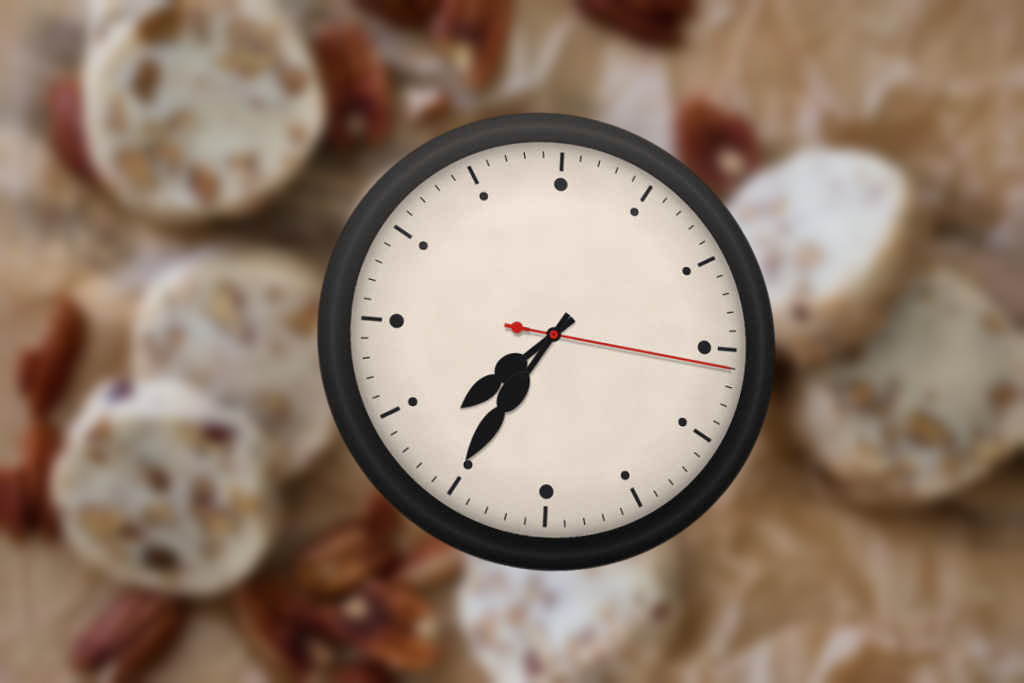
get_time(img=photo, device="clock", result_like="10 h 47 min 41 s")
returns 7 h 35 min 16 s
